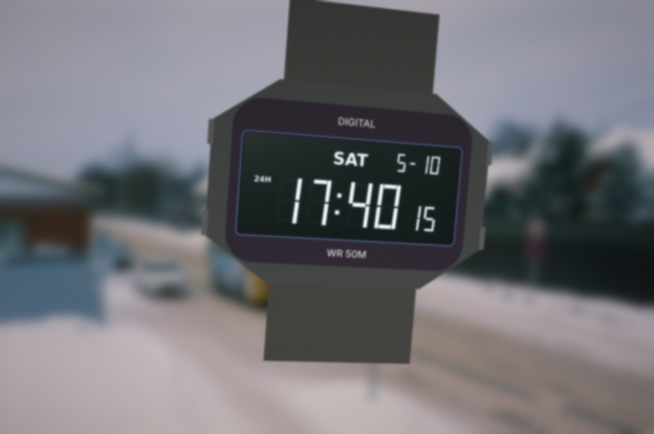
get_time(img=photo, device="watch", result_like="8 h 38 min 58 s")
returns 17 h 40 min 15 s
